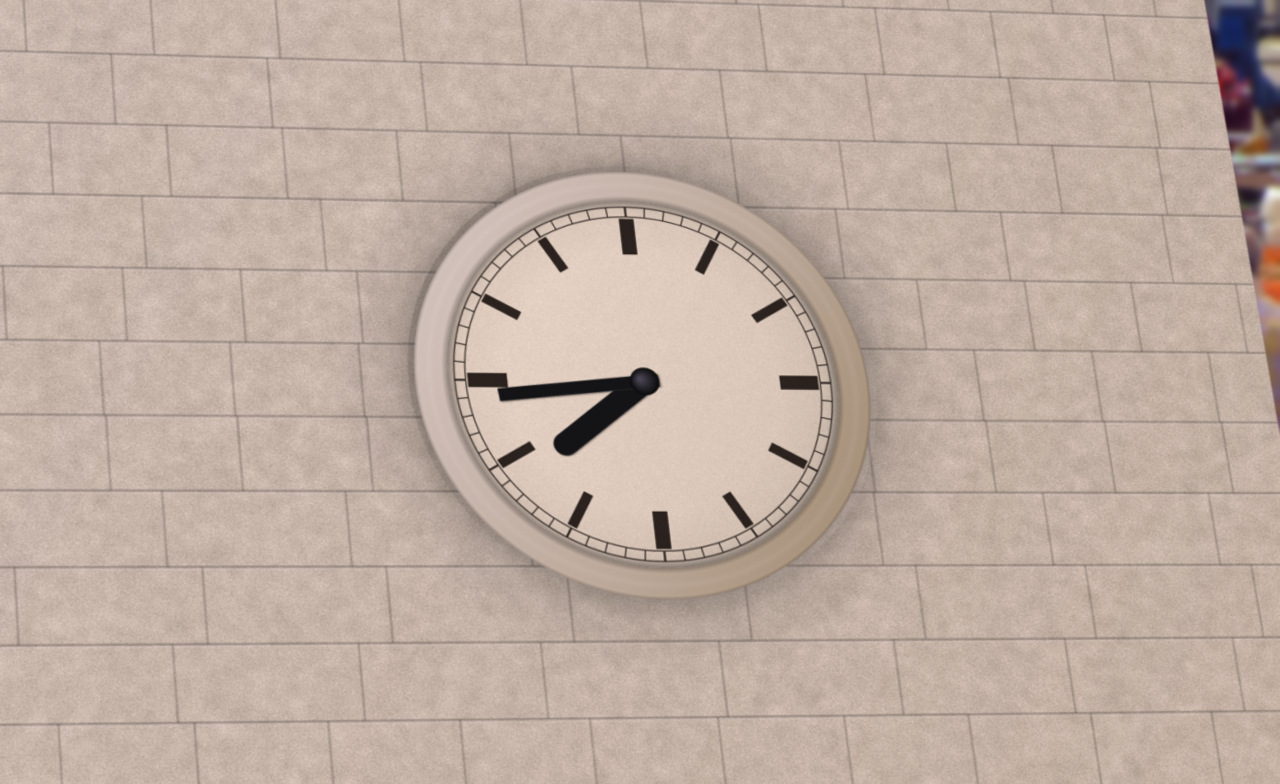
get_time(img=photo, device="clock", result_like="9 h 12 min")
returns 7 h 44 min
